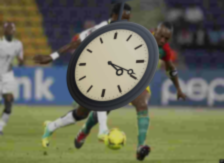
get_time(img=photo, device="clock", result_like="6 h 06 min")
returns 4 h 19 min
